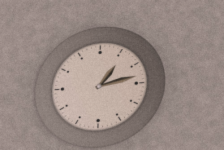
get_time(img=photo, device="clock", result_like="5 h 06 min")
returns 1 h 13 min
